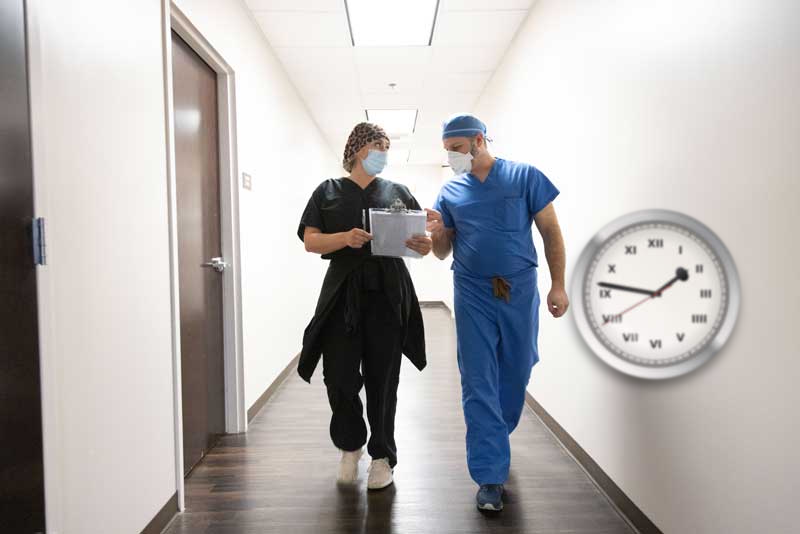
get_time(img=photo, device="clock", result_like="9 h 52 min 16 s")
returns 1 h 46 min 40 s
